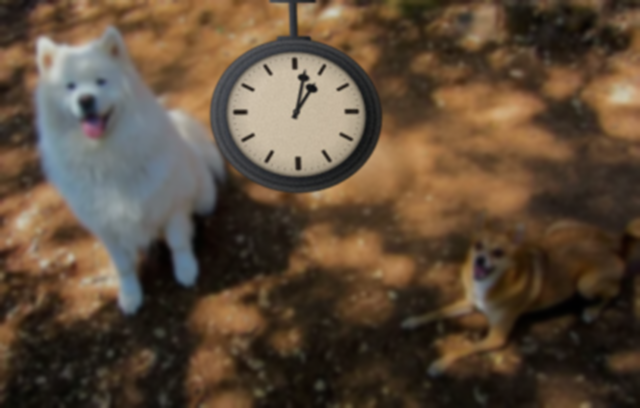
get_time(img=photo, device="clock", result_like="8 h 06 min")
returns 1 h 02 min
